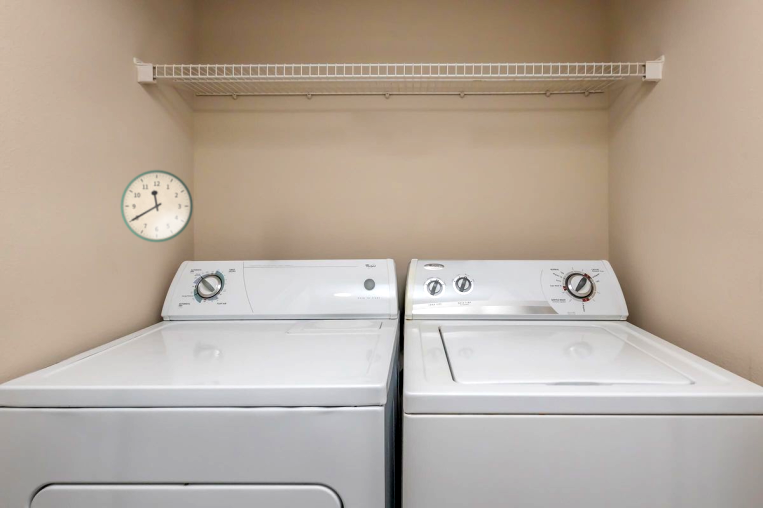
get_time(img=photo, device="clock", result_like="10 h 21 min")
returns 11 h 40 min
